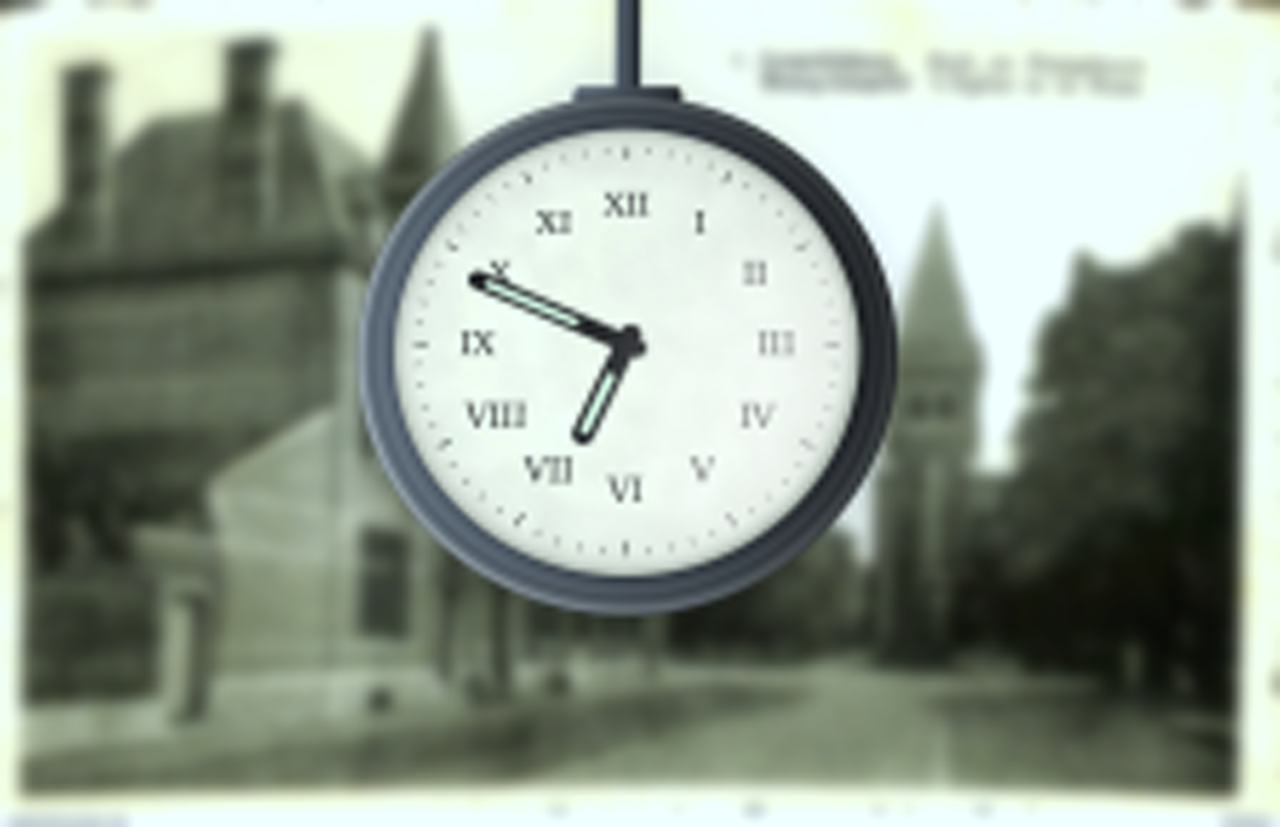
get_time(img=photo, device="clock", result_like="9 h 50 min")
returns 6 h 49 min
